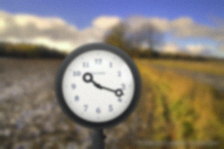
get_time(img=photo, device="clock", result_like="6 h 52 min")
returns 10 h 18 min
